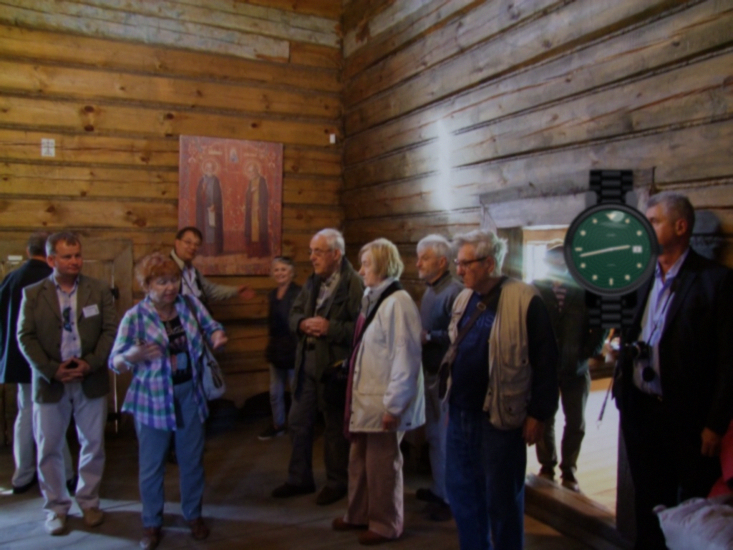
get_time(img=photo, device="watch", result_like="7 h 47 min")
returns 2 h 43 min
